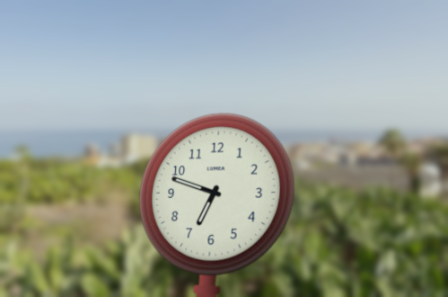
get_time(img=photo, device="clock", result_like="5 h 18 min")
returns 6 h 48 min
